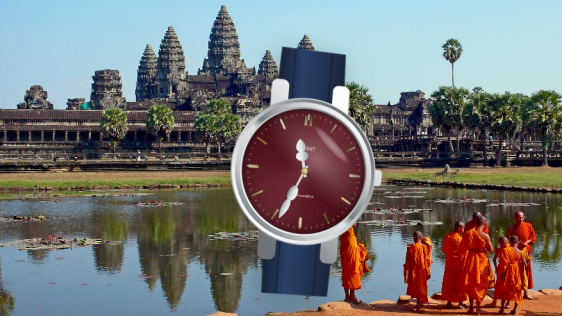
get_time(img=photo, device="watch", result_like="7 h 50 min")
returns 11 h 34 min
